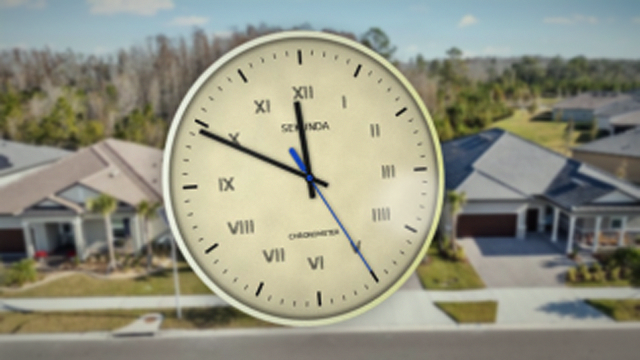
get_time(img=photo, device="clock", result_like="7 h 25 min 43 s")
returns 11 h 49 min 25 s
